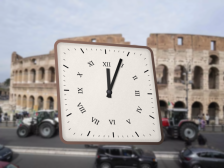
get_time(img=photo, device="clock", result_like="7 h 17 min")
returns 12 h 04 min
